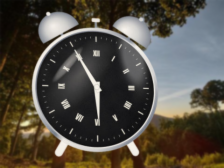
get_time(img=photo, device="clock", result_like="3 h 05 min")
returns 5 h 55 min
